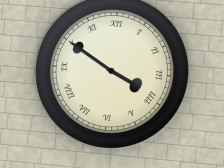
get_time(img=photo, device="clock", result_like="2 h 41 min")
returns 3 h 50 min
